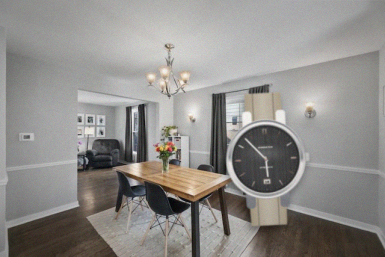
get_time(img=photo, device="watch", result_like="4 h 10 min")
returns 5 h 53 min
